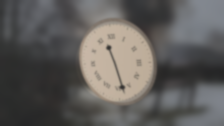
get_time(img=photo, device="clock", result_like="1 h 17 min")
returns 11 h 28 min
